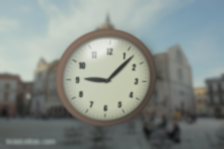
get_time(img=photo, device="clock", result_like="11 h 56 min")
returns 9 h 07 min
